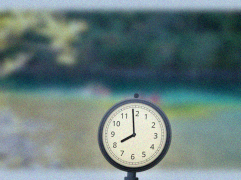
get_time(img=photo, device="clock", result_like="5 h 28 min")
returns 7 h 59 min
